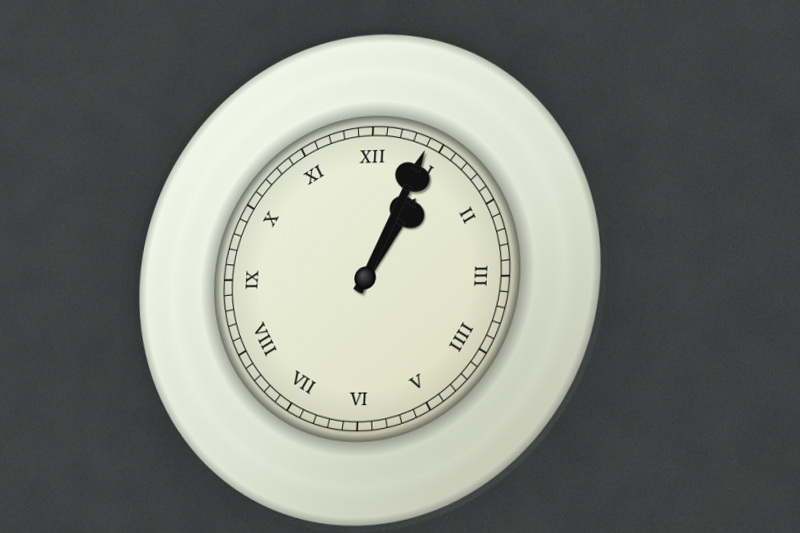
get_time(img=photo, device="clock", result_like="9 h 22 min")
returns 1 h 04 min
